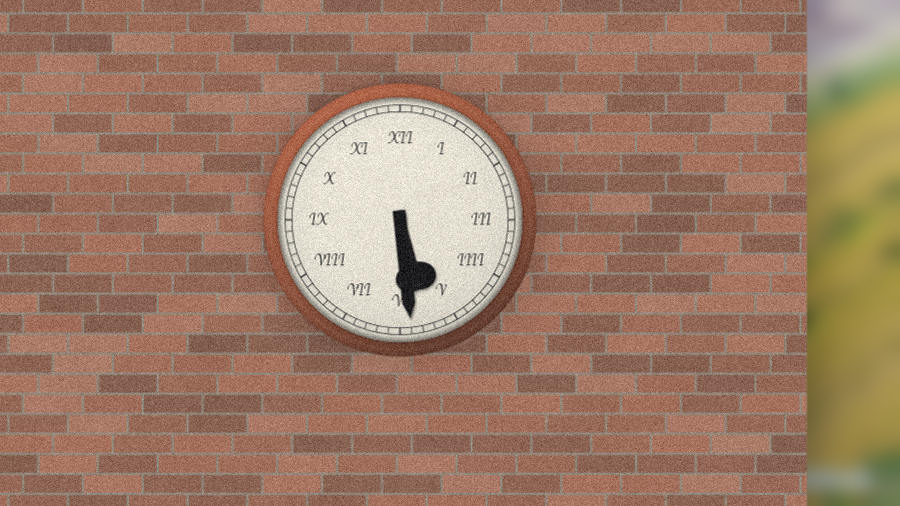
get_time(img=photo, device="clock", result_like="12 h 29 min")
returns 5 h 29 min
